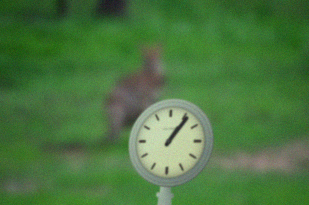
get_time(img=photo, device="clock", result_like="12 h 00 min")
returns 1 h 06 min
